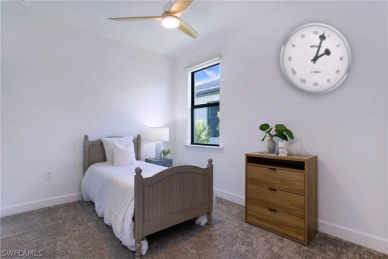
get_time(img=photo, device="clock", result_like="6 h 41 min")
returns 2 h 03 min
